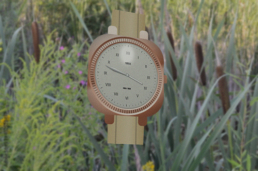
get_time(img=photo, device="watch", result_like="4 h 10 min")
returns 3 h 48 min
